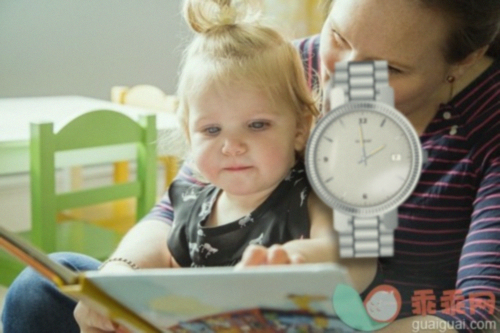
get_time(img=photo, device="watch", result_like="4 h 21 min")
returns 1 h 59 min
